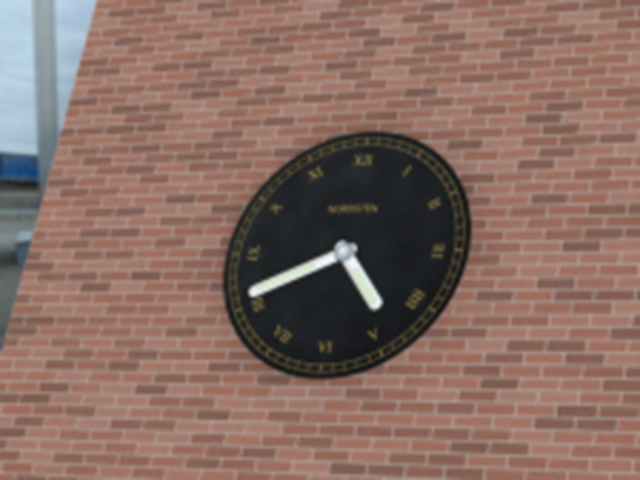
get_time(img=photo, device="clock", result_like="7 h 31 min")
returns 4 h 41 min
